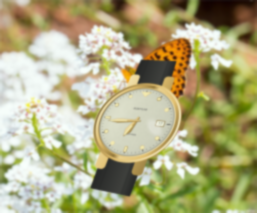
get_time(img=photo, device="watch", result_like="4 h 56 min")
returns 6 h 44 min
